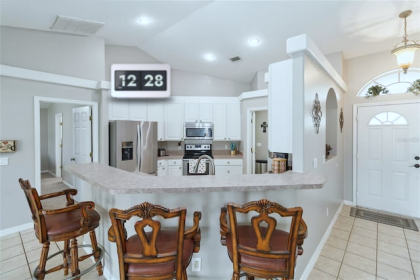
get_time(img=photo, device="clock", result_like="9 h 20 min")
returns 12 h 28 min
